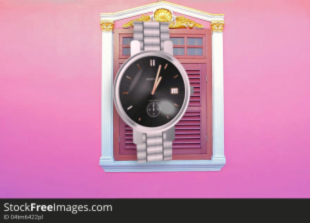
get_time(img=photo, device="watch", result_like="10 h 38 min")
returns 1 h 03 min
